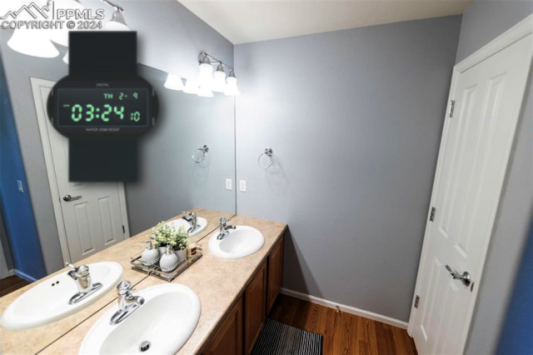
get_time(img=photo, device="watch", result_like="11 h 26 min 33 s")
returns 3 h 24 min 10 s
